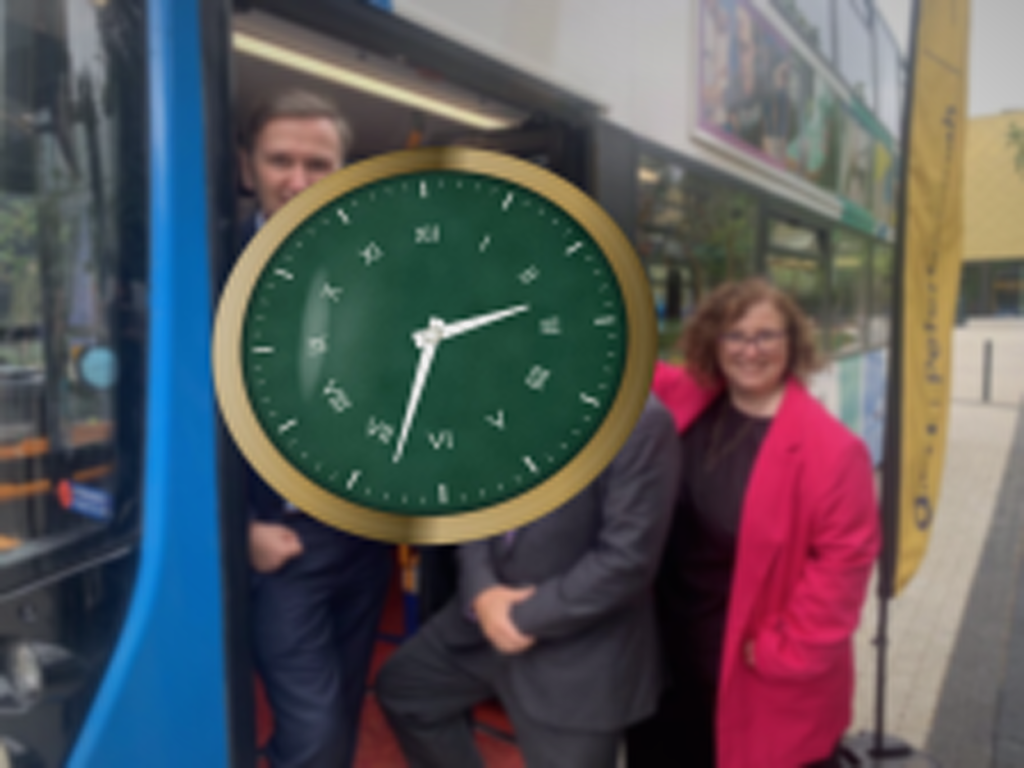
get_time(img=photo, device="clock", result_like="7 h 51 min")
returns 2 h 33 min
